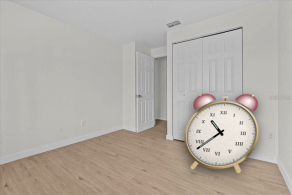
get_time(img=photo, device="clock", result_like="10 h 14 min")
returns 10 h 38 min
